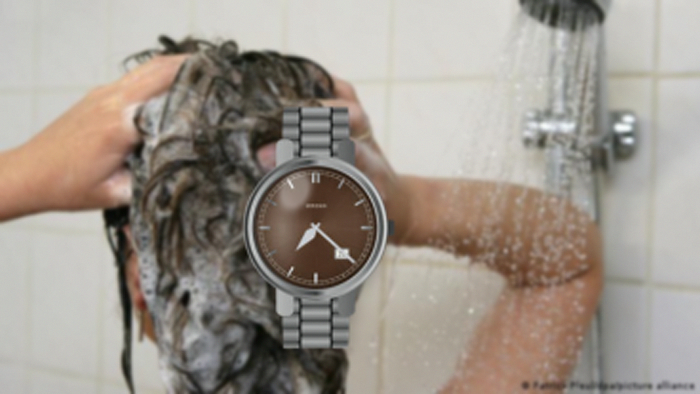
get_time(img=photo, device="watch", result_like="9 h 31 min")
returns 7 h 22 min
